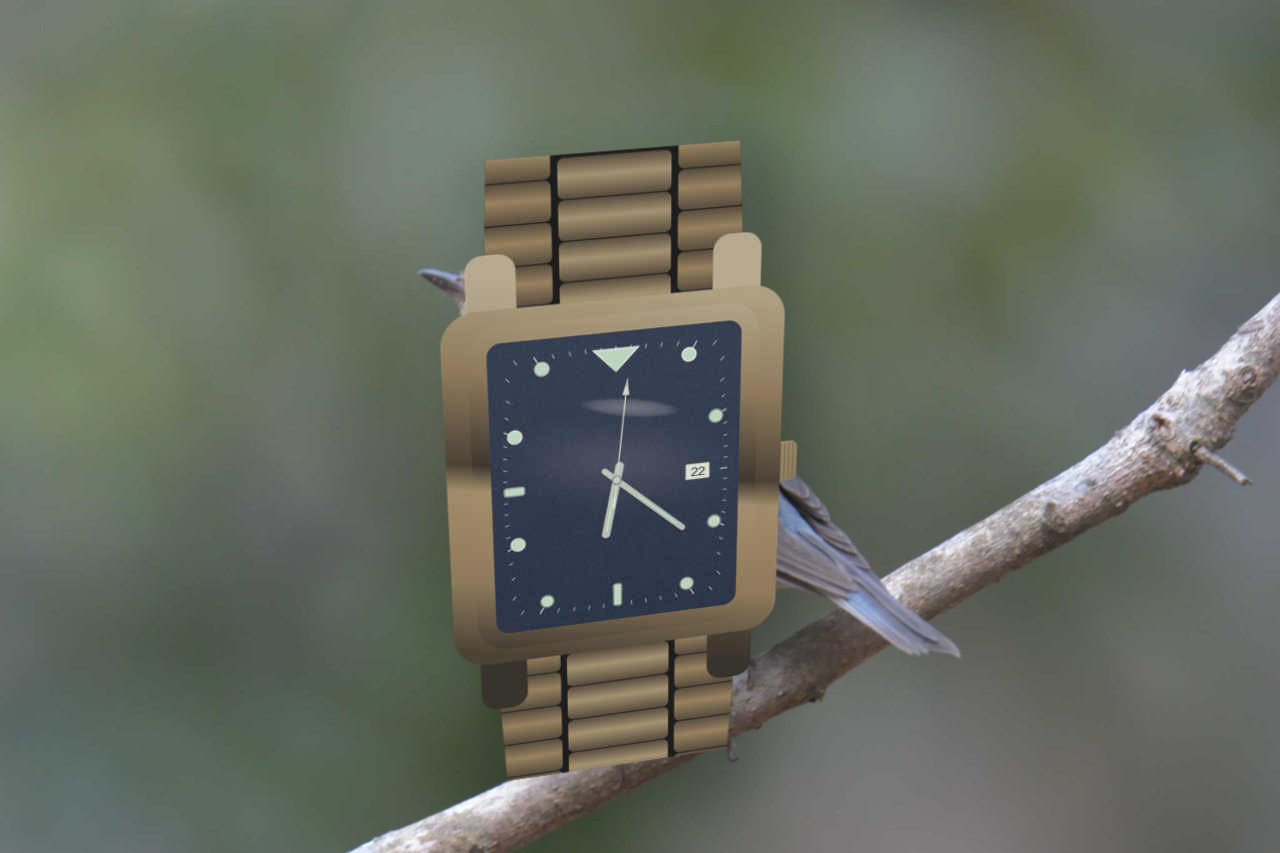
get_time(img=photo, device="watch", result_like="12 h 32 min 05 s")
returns 6 h 22 min 01 s
